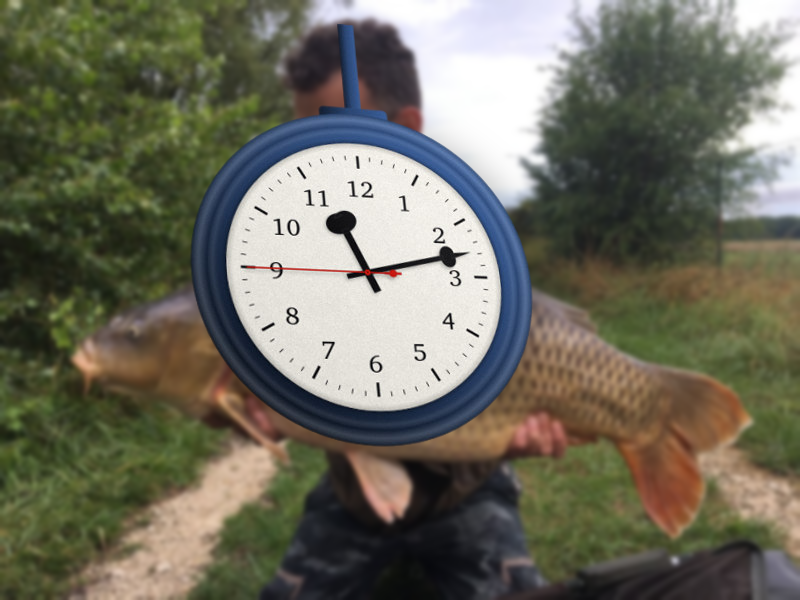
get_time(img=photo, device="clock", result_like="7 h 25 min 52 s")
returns 11 h 12 min 45 s
